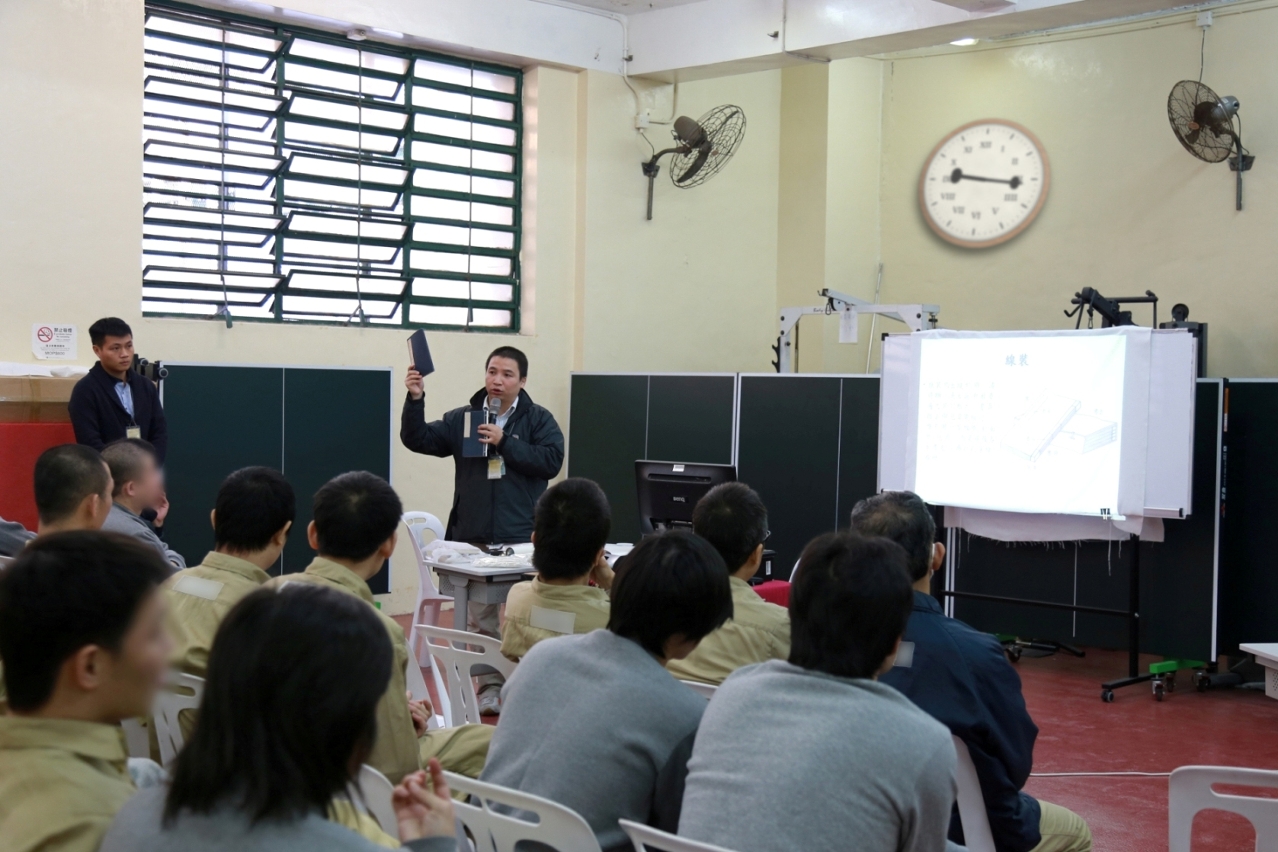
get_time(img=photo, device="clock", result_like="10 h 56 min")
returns 9 h 16 min
